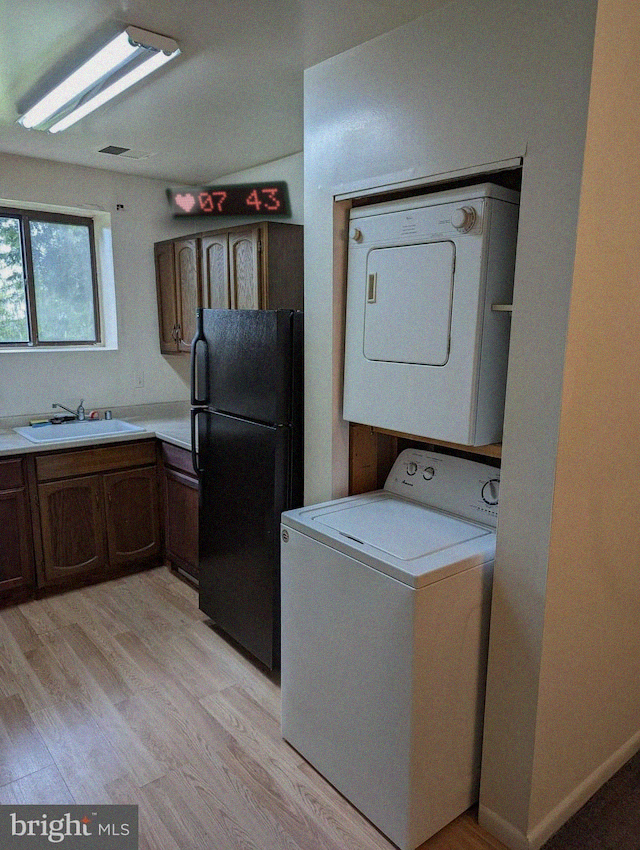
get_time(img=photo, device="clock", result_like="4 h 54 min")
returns 7 h 43 min
